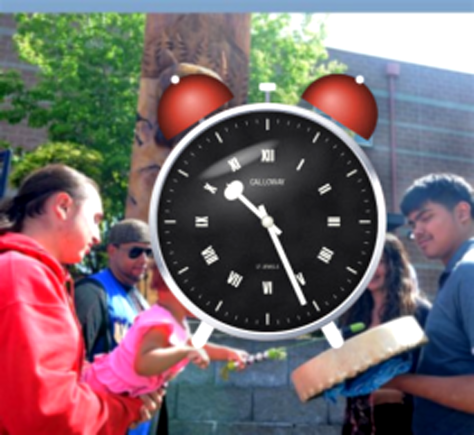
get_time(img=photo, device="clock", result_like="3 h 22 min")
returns 10 h 26 min
